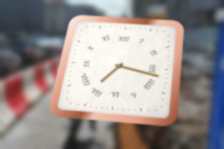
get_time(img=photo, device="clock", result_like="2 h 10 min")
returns 7 h 17 min
